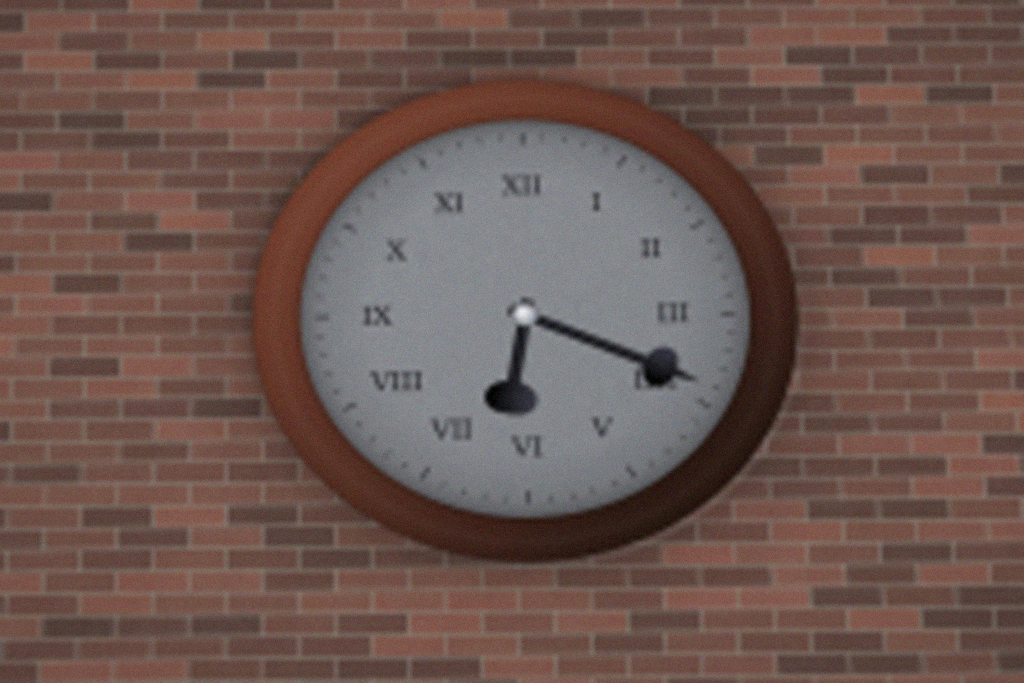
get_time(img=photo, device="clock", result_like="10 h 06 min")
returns 6 h 19 min
